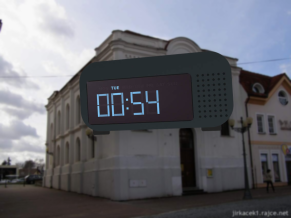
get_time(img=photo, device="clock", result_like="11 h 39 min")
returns 0 h 54 min
